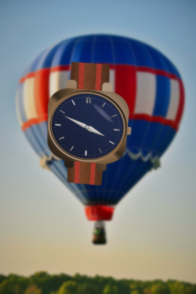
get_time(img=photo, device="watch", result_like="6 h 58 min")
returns 3 h 49 min
